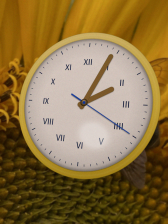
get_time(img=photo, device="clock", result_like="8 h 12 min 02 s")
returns 2 h 04 min 20 s
